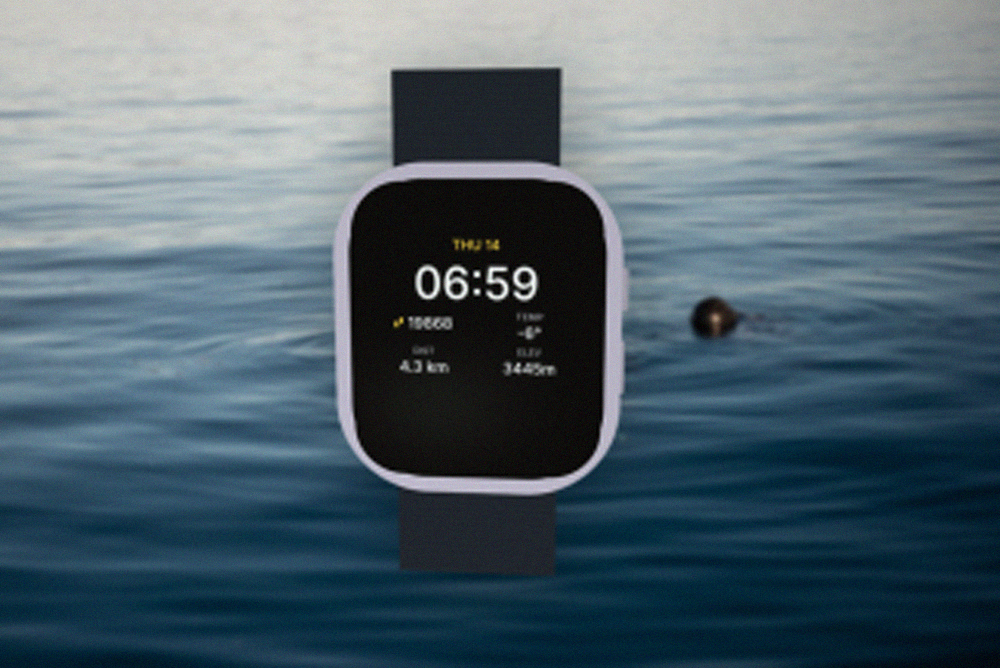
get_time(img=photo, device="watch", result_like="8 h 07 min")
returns 6 h 59 min
